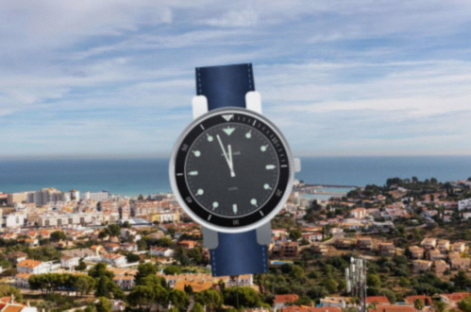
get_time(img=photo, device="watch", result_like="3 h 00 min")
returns 11 h 57 min
